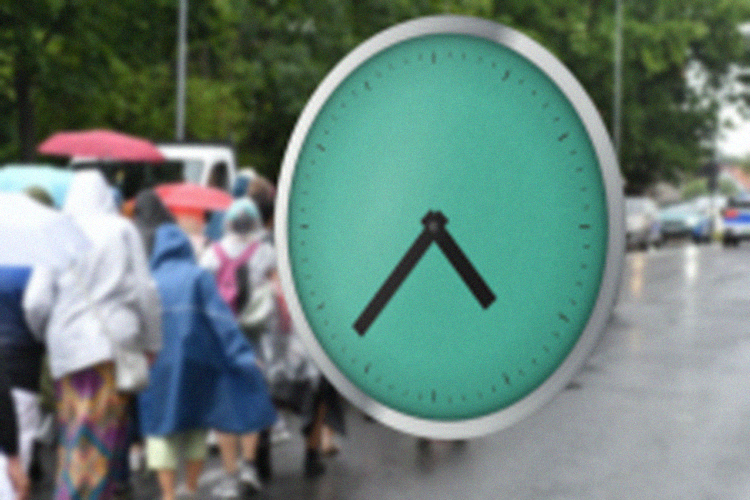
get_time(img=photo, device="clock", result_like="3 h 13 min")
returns 4 h 37 min
